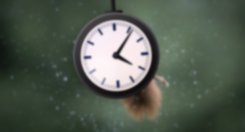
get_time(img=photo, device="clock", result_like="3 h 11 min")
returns 4 h 06 min
